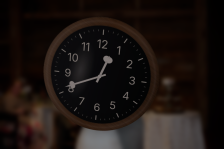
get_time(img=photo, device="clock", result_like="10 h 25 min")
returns 12 h 41 min
